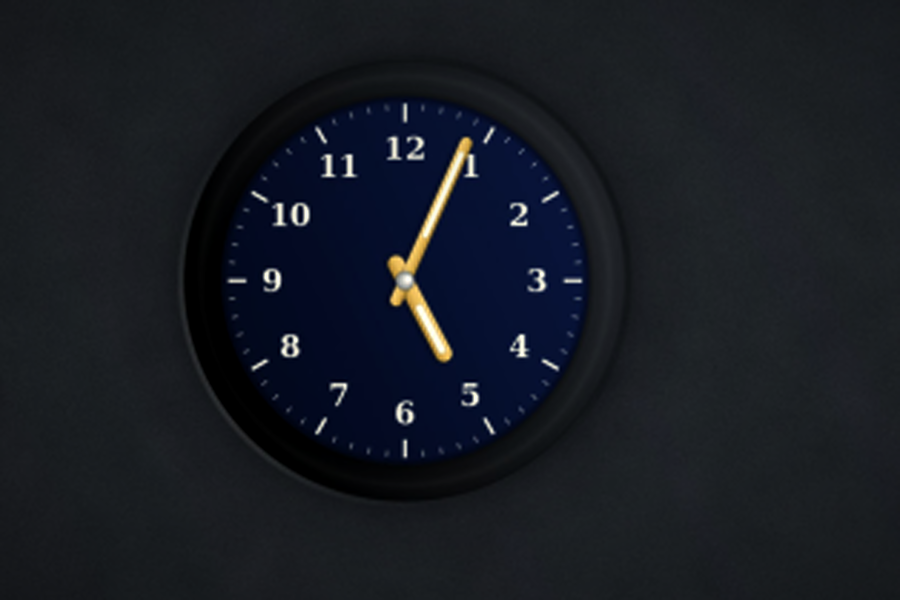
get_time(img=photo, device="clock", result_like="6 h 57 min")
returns 5 h 04 min
